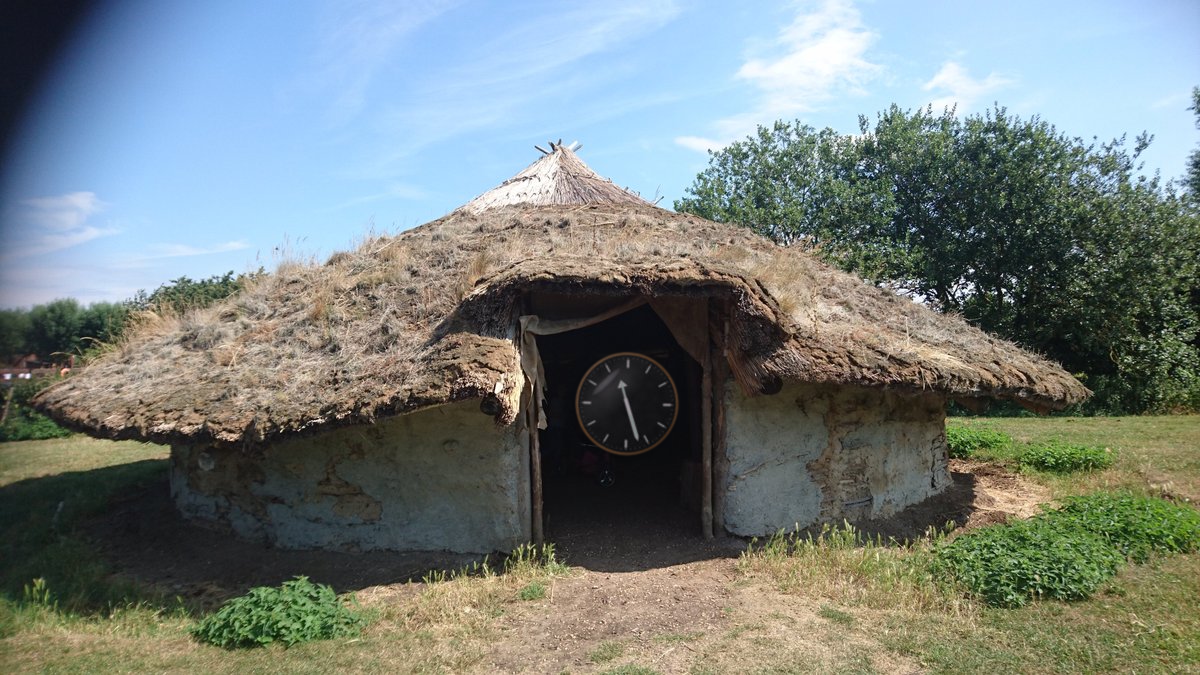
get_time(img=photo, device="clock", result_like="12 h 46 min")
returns 11 h 27 min
